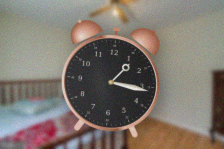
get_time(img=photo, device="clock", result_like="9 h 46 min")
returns 1 h 16 min
